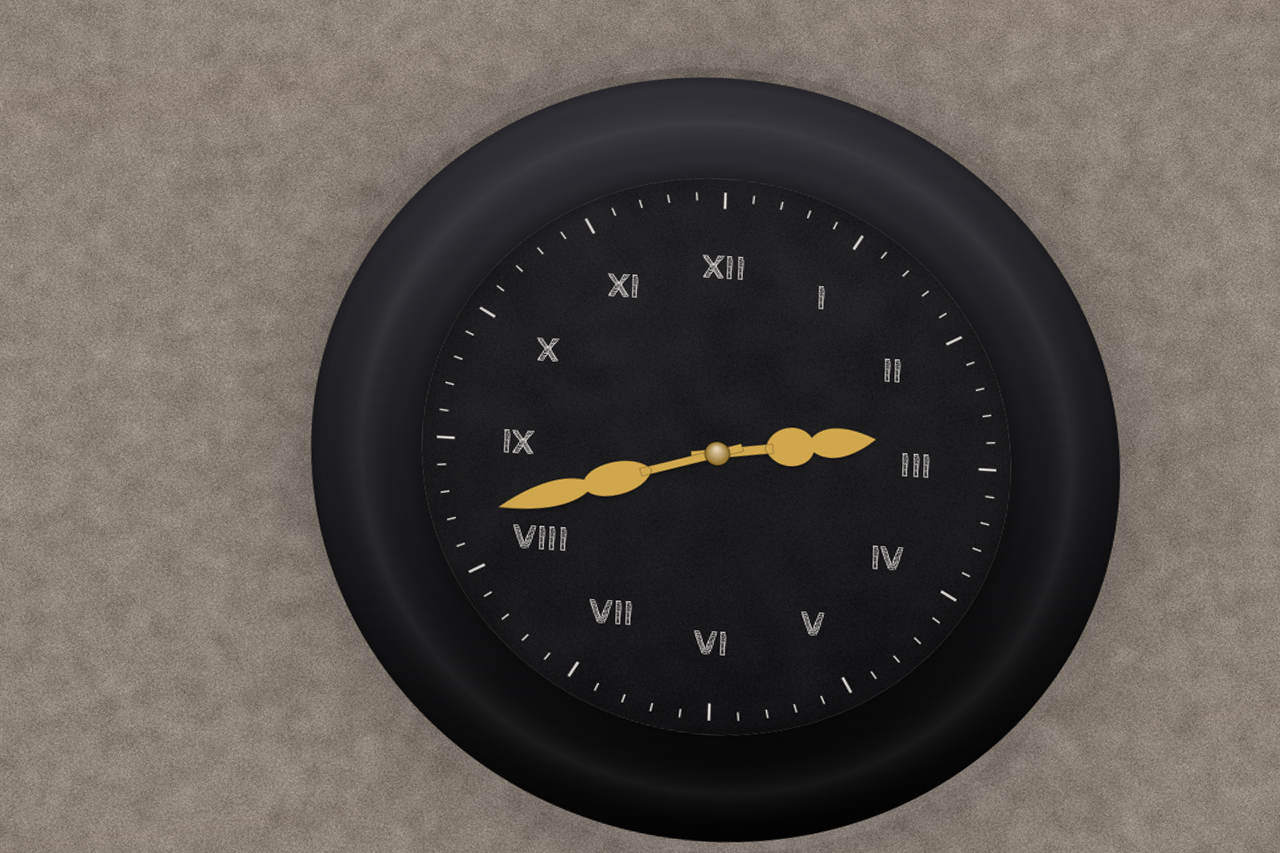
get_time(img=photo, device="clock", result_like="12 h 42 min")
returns 2 h 42 min
